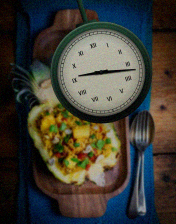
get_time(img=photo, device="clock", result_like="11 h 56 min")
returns 9 h 17 min
